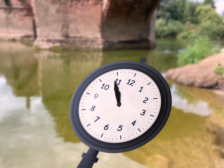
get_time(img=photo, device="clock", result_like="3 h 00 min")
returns 10 h 54 min
